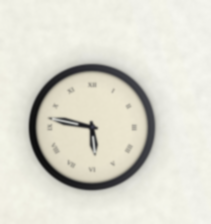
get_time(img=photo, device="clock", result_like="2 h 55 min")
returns 5 h 47 min
